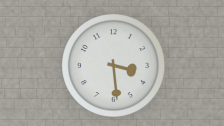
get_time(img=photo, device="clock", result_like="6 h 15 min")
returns 3 h 29 min
